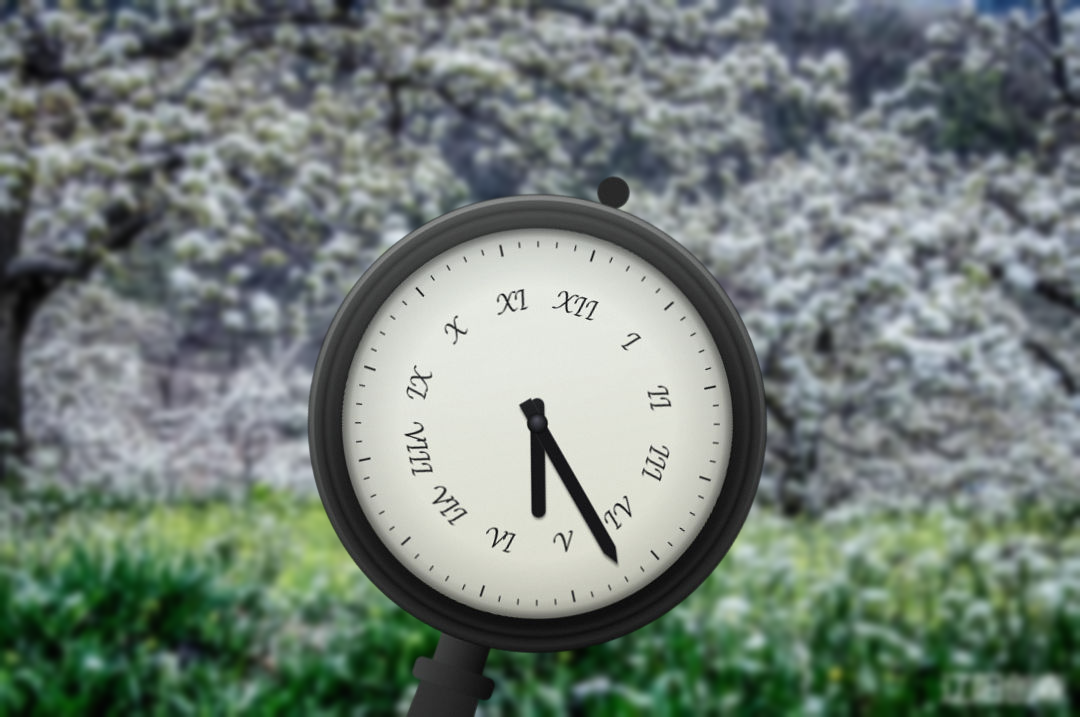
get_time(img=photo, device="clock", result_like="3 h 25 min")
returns 5 h 22 min
